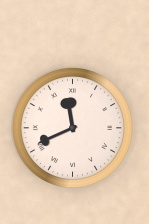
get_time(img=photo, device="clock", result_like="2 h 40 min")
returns 11 h 41 min
